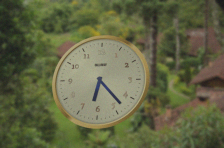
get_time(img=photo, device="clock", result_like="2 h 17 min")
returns 6 h 23 min
